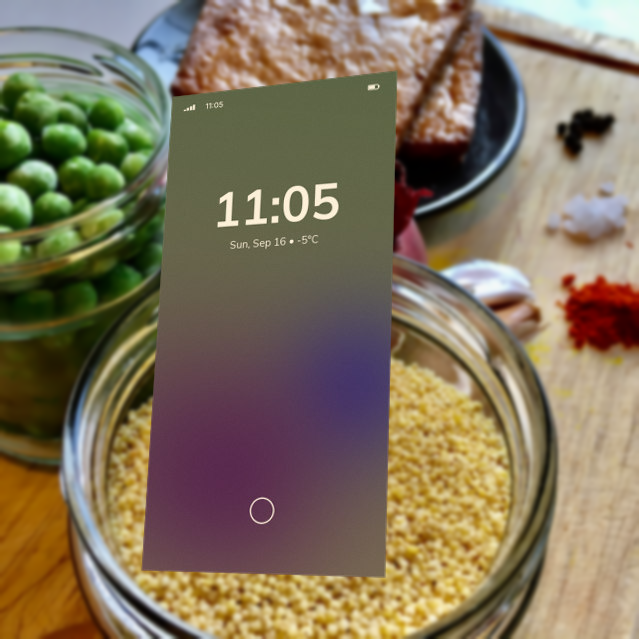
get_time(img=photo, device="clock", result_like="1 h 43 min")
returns 11 h 05 min
